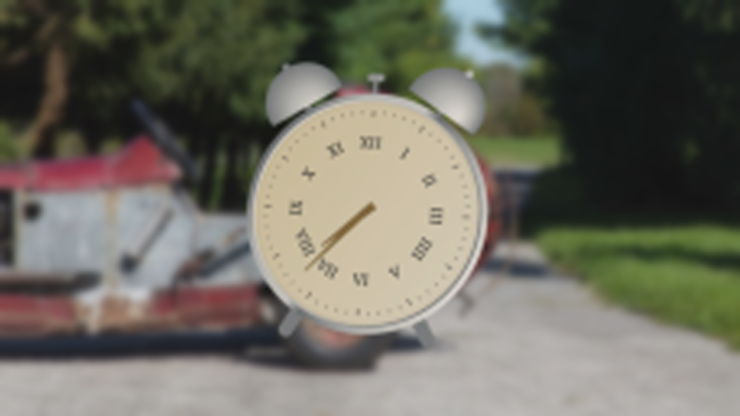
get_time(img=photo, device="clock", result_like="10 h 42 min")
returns 7 h 37 min
